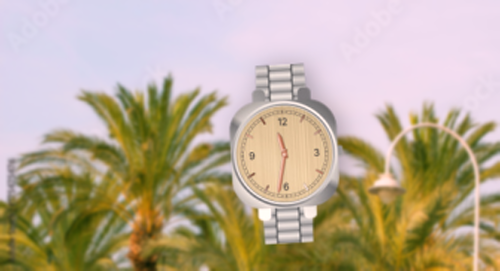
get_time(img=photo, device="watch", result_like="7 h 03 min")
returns 11 h 32 min
